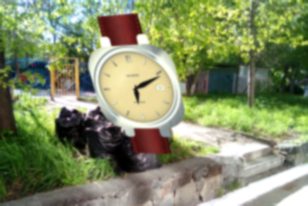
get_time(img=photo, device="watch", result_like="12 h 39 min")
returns 6 h 11 min
